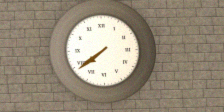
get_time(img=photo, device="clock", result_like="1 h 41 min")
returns 7 h 39 min
